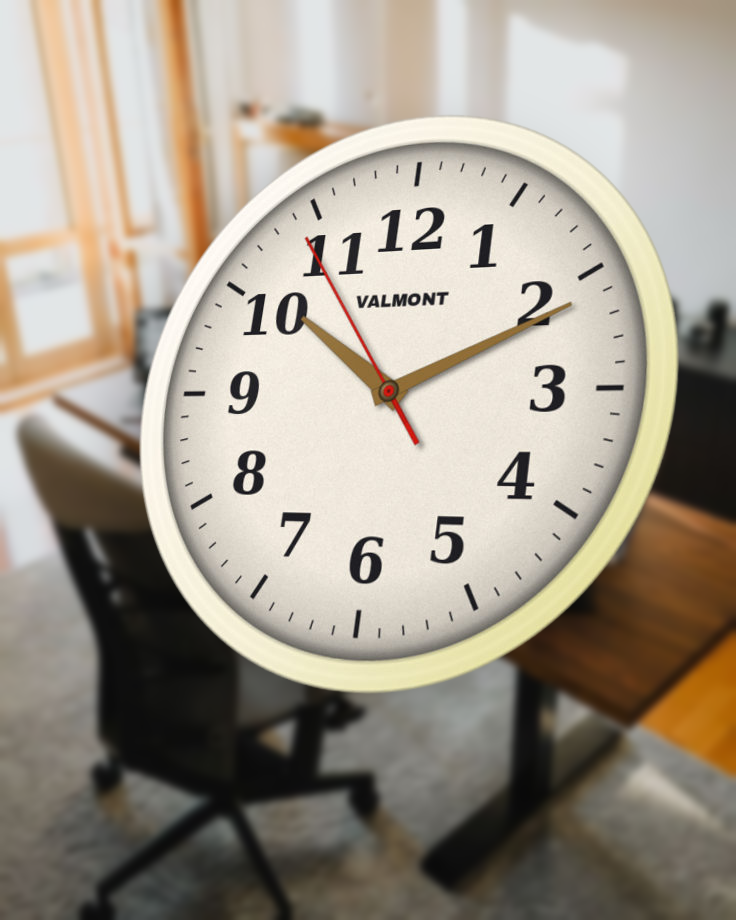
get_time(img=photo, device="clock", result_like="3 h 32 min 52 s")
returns 10 h 10 min 54 s
